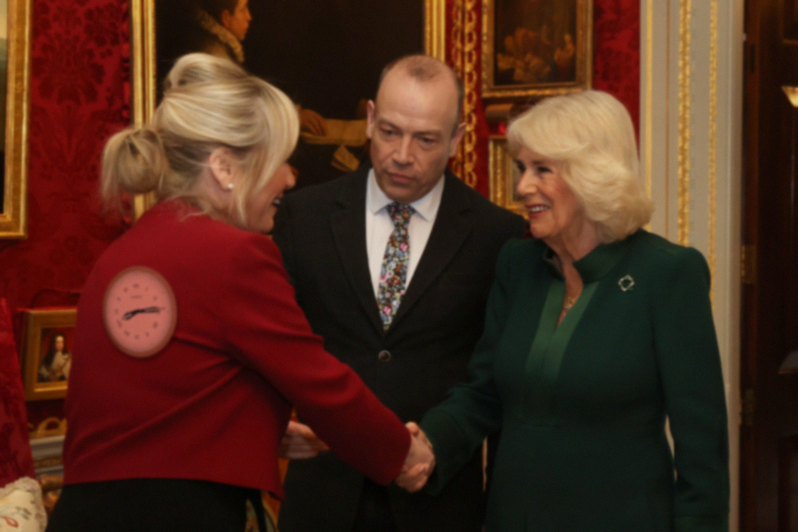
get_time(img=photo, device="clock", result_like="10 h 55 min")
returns 8 h 14 min
